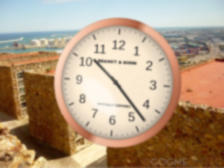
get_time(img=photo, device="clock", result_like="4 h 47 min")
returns 10 h 23 min
